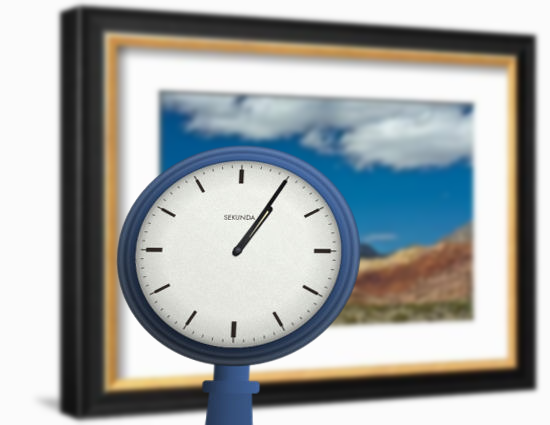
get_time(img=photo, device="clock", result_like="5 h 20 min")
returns 1 h 05 min
